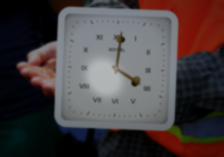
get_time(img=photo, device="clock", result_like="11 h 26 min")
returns 4 h 01 min
